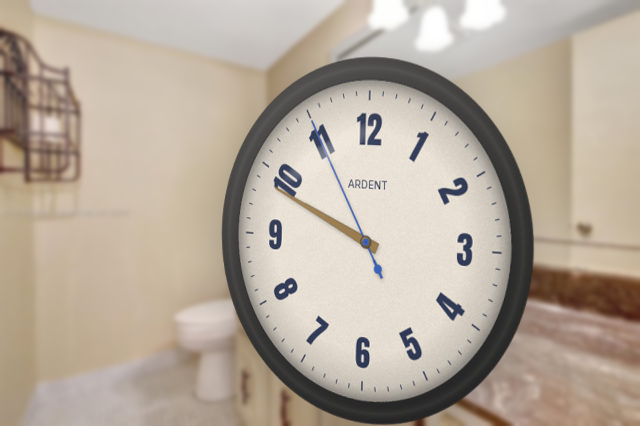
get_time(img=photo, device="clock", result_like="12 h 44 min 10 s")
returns 9 h 48 min 55 s
